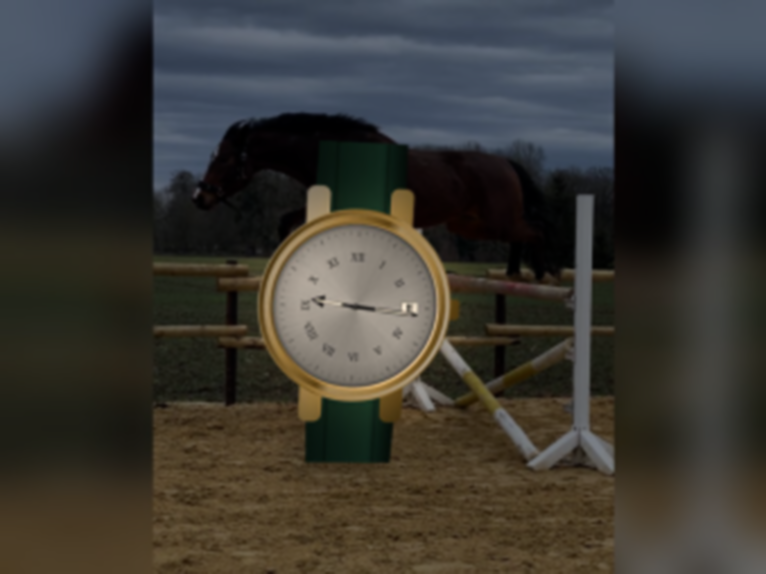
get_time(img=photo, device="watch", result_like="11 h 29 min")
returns 9 h 16 min
